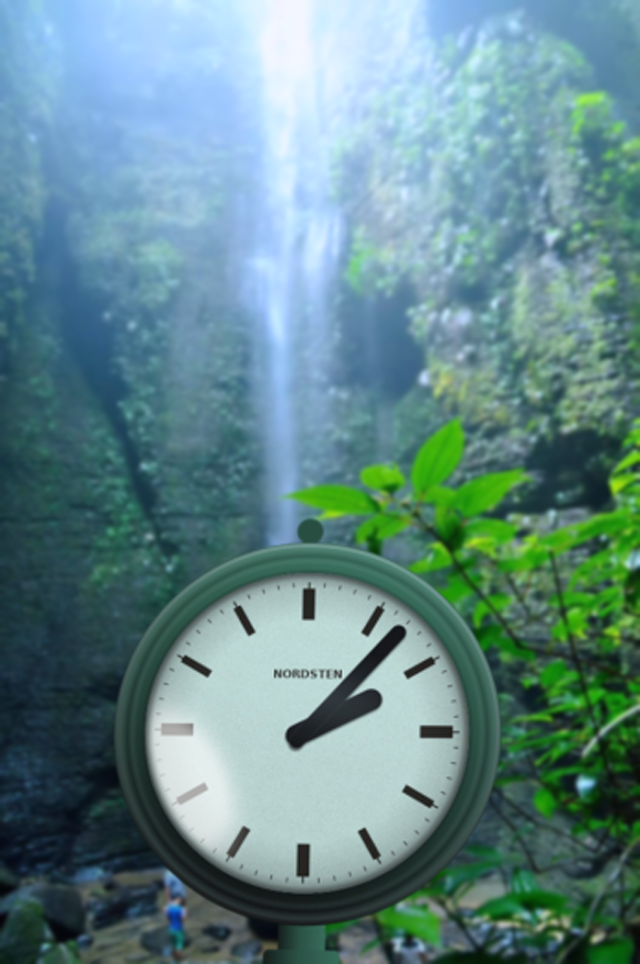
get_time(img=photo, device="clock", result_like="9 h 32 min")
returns 2 h 07 min
